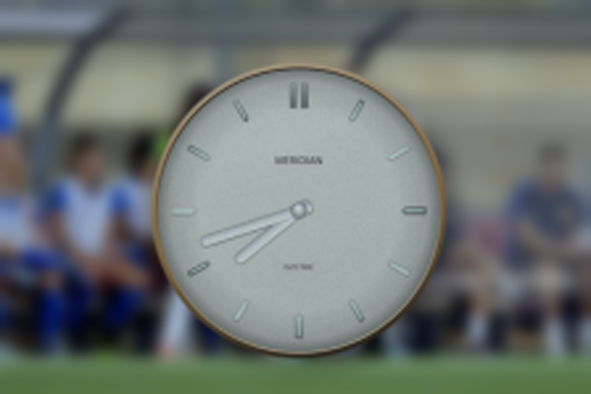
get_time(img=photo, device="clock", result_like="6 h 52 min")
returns 7 h 42 min
